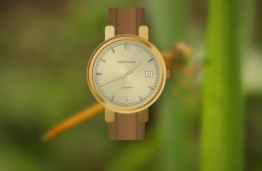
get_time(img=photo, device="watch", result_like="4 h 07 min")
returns 1 h 41 min
